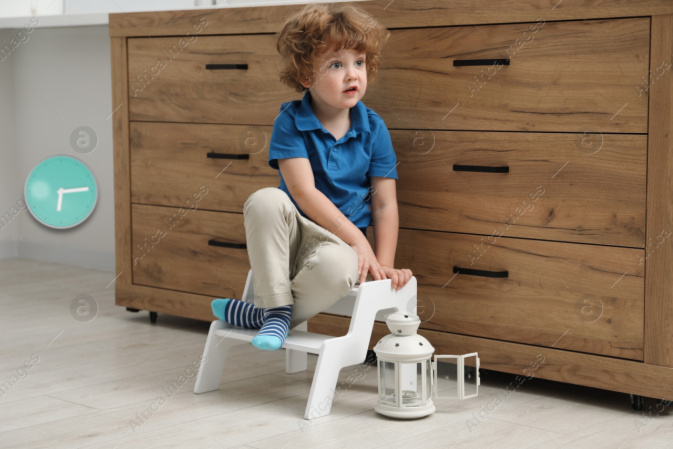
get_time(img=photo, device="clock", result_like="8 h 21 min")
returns 6 h 14 min
